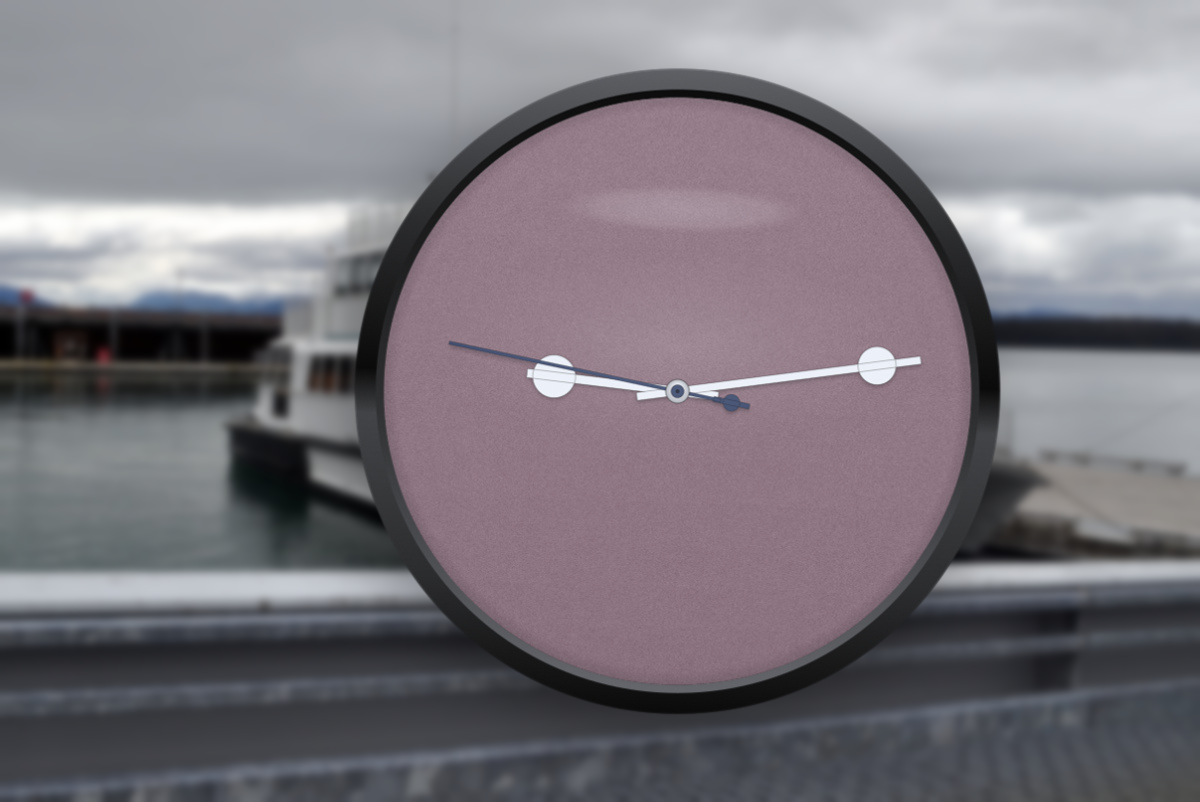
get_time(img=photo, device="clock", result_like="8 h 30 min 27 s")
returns 9 h 13 min 47 s
